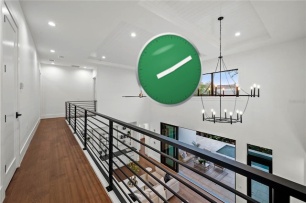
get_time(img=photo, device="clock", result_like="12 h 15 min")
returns 8 h 10 min
